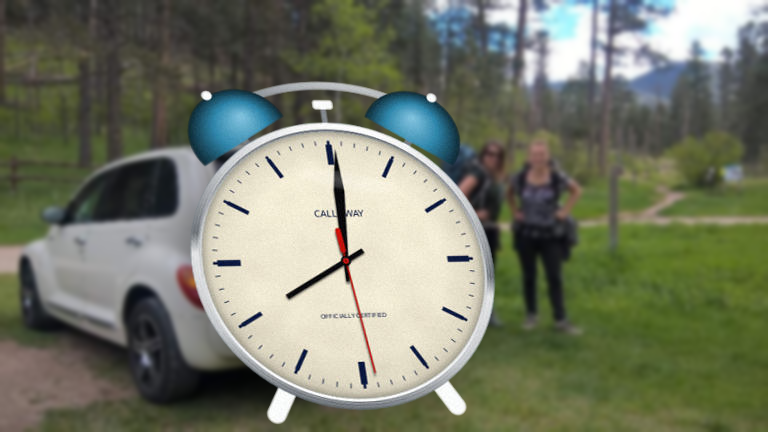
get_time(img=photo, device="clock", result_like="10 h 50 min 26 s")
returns 8 h 00 min 29 s
